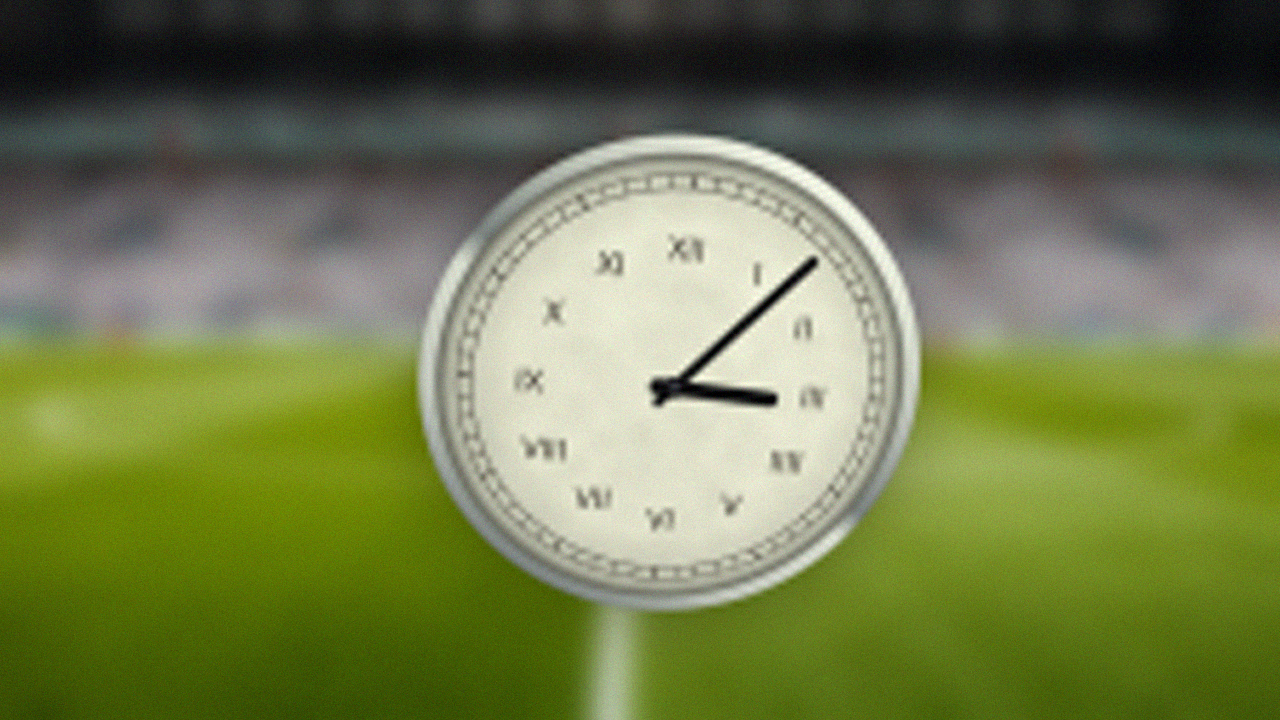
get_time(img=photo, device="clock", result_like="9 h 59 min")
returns 3 h 07 min
